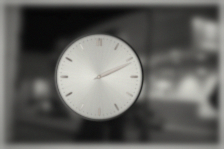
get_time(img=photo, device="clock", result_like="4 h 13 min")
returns 2 h 11 min
